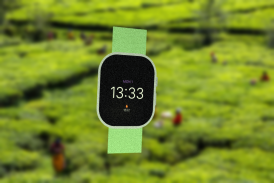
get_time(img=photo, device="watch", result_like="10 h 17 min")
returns 13 h 33 min
